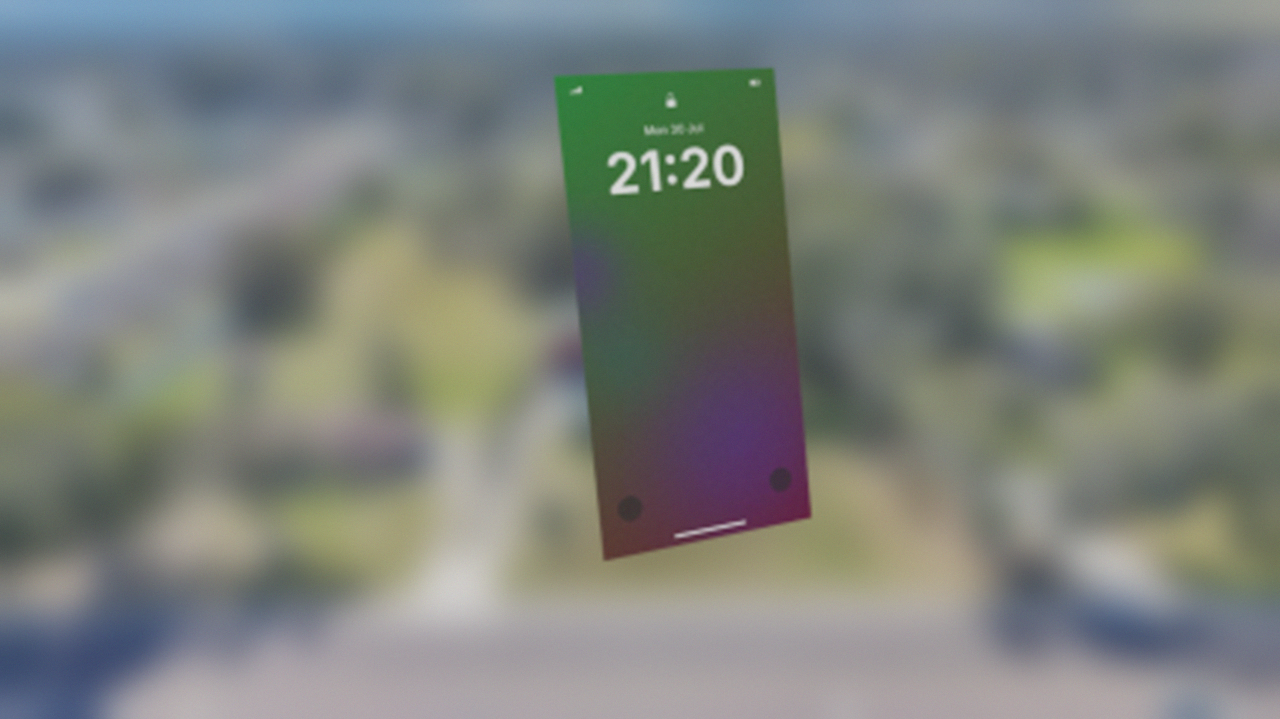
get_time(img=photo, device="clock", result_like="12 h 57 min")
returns 21 h 20 min
